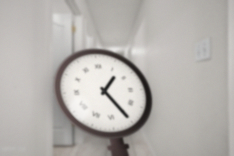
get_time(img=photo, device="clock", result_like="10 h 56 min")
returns 1 h 25 min
